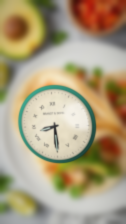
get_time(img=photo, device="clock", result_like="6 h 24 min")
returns 8 h 30 min
